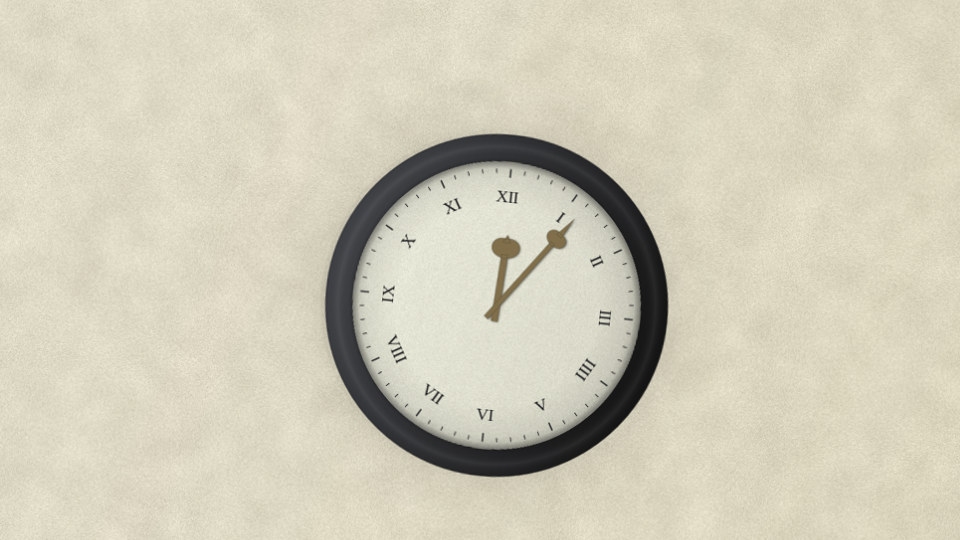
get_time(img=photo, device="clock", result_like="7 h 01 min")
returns 12 h 06 min
